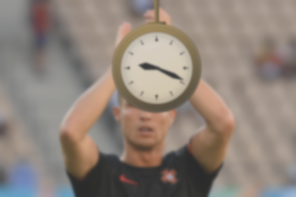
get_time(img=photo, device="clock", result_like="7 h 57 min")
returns 9 h 19 min
